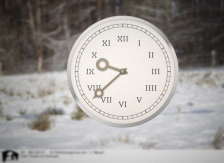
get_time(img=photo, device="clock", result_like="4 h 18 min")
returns 9 h 38 min
